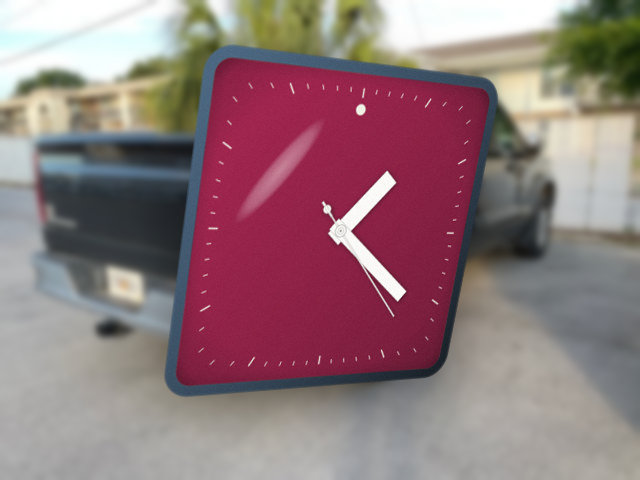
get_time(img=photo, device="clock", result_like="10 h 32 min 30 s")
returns 1 h 21 min 23 s
